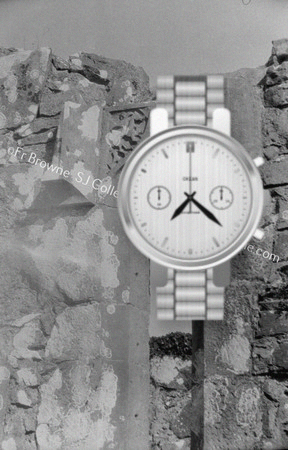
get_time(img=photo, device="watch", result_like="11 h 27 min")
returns 7 h 22 min
